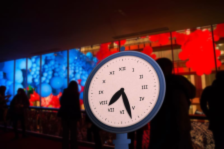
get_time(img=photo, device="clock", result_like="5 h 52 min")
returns 7 h 27 min
